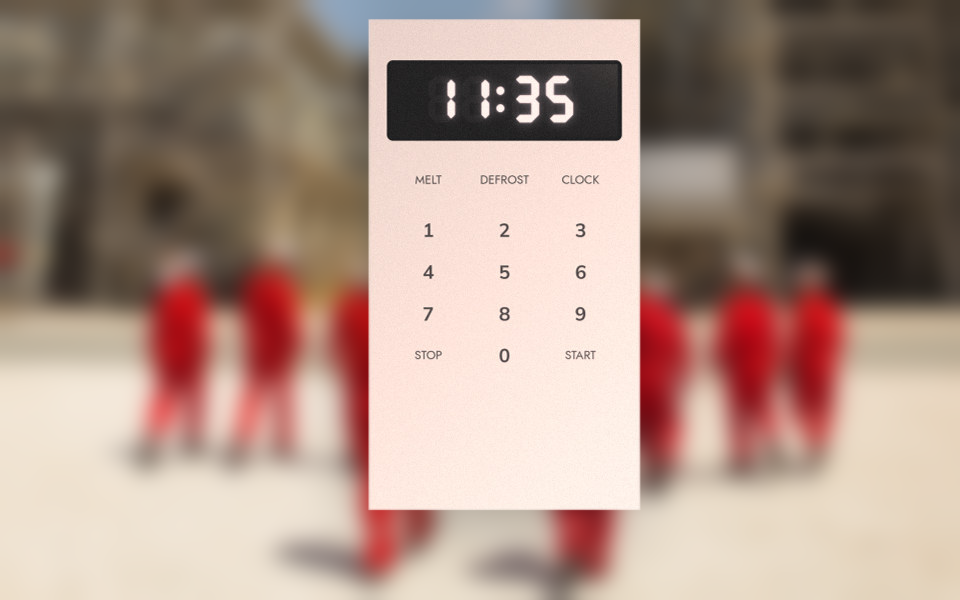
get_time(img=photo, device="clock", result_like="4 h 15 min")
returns 11 h 35 min
